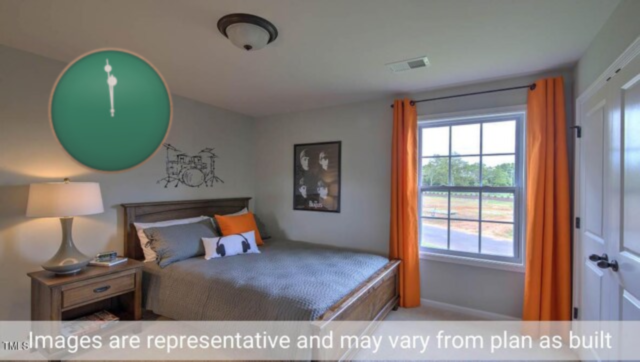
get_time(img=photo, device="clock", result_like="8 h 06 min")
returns 11 h 59 min
